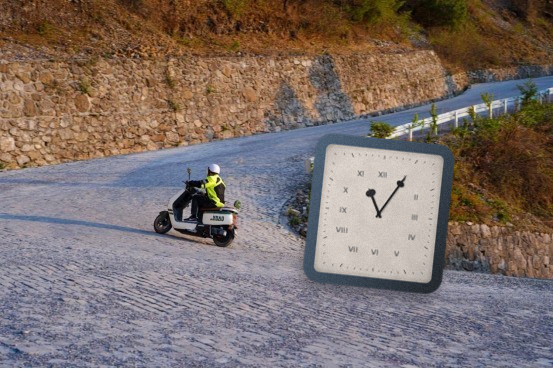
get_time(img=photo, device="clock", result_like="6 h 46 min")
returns 11 h 05 min
